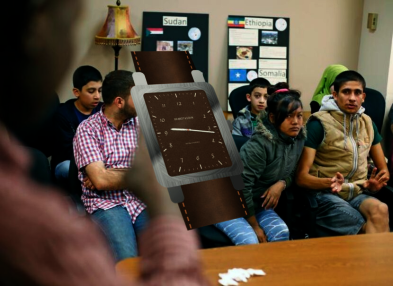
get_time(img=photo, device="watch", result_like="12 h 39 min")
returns 9 h 17 min
